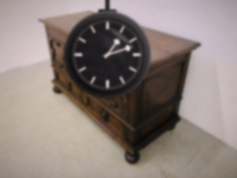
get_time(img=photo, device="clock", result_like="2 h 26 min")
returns 1 h 12 min
